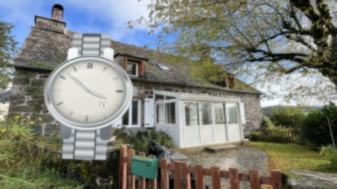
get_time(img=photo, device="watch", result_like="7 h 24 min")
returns 3 h 52 min
